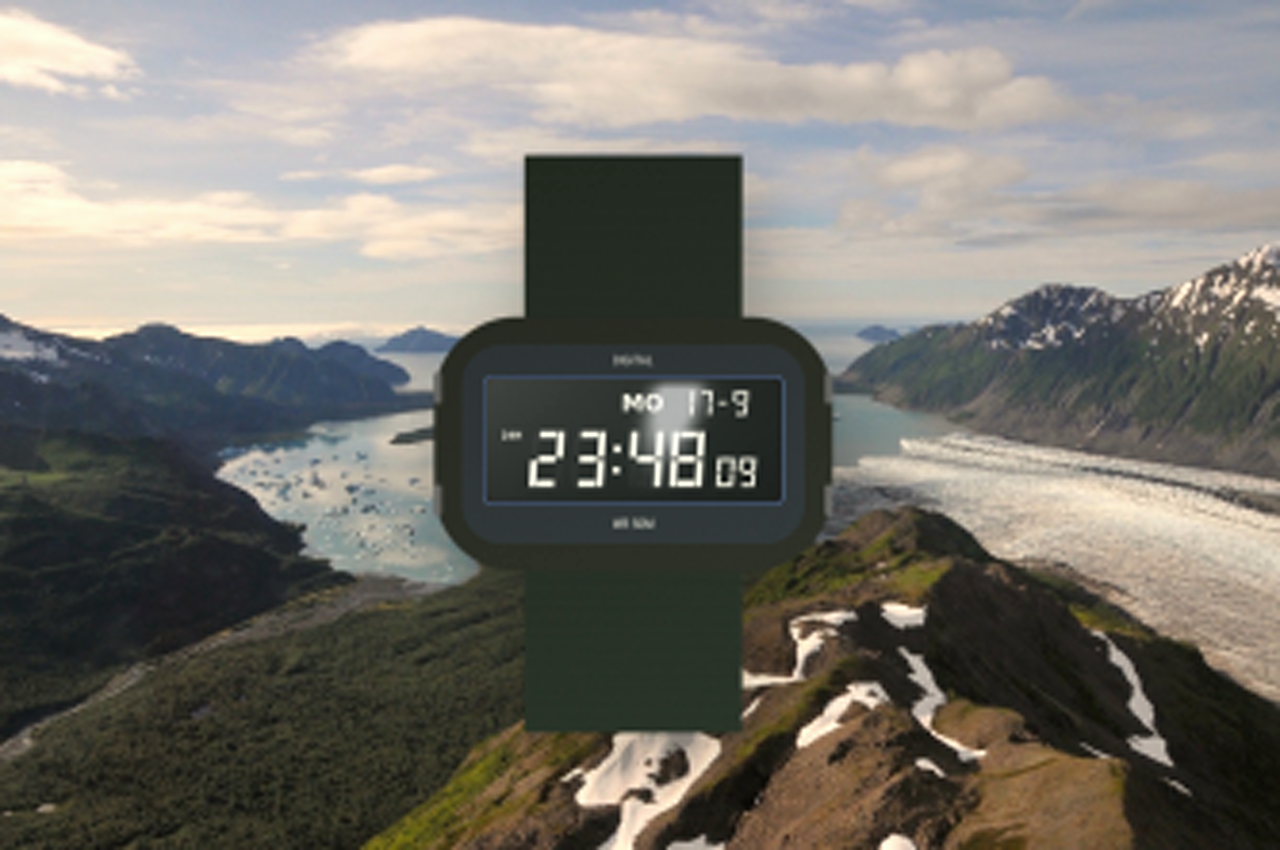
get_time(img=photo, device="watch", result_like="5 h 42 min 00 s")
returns 23 h 48 min 09 s
